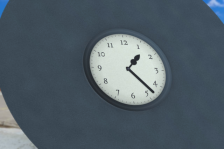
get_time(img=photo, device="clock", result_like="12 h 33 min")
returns 1 h 23 min
